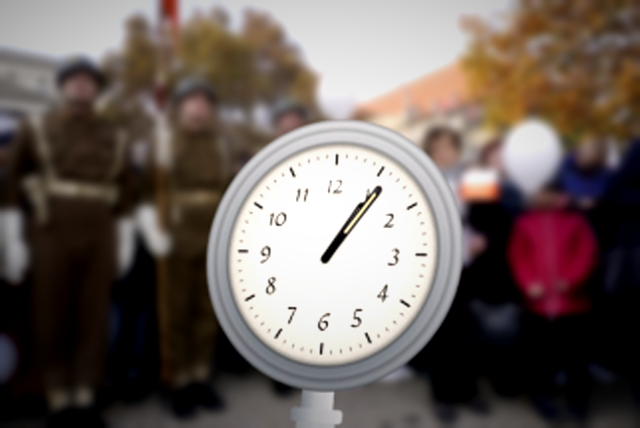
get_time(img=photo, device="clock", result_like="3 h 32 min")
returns 1 h 06 min
